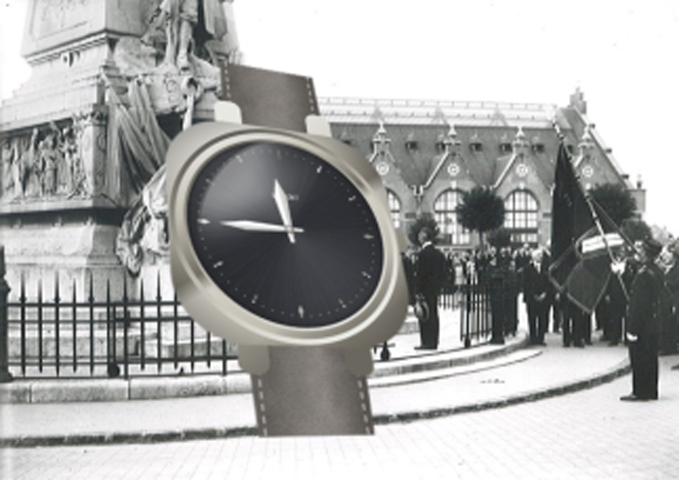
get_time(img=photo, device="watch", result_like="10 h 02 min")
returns 11 h 45 min
